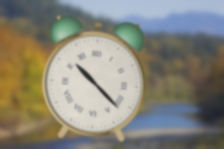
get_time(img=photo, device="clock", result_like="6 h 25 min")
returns 10 h 22 min
